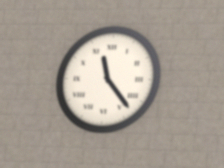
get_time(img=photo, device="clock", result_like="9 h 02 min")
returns 11 h 23 min
